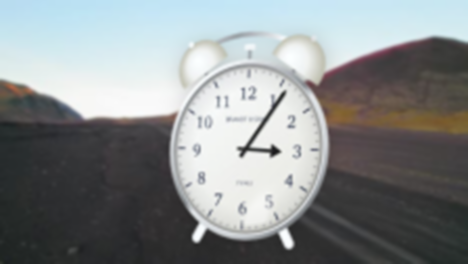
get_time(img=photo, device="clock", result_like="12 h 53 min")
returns 3 h 06 min
